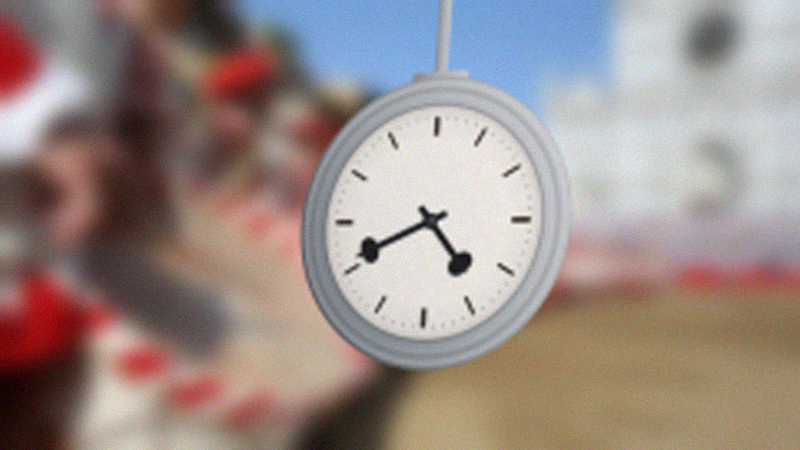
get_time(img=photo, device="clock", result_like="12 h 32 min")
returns 4 h 41 min
